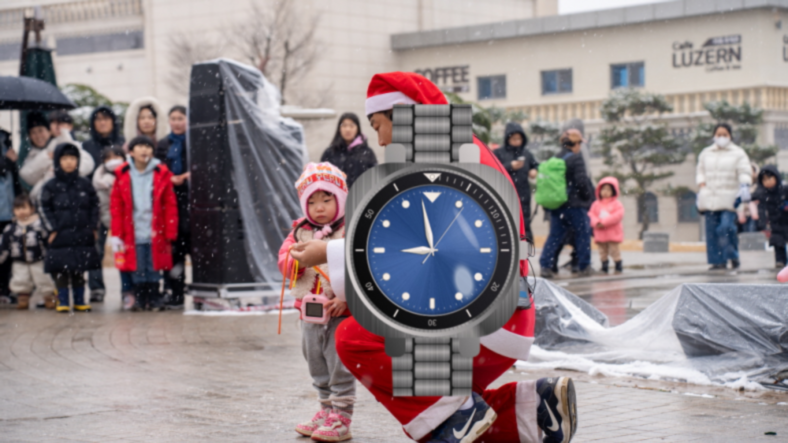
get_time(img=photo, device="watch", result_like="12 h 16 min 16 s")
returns 8 h 58 min 06 s
